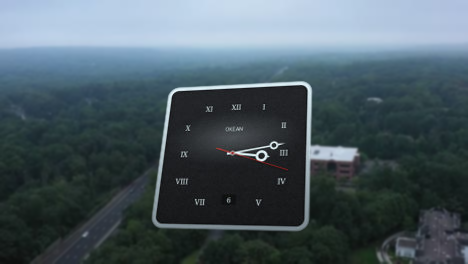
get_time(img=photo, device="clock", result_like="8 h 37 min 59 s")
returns 3 h 13 min 18 s
